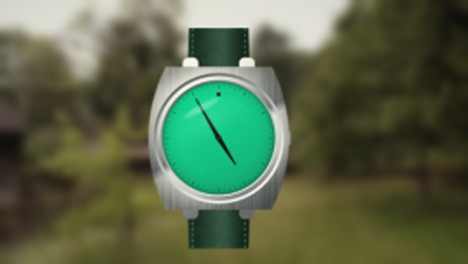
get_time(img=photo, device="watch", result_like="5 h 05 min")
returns 4 h 55 min
